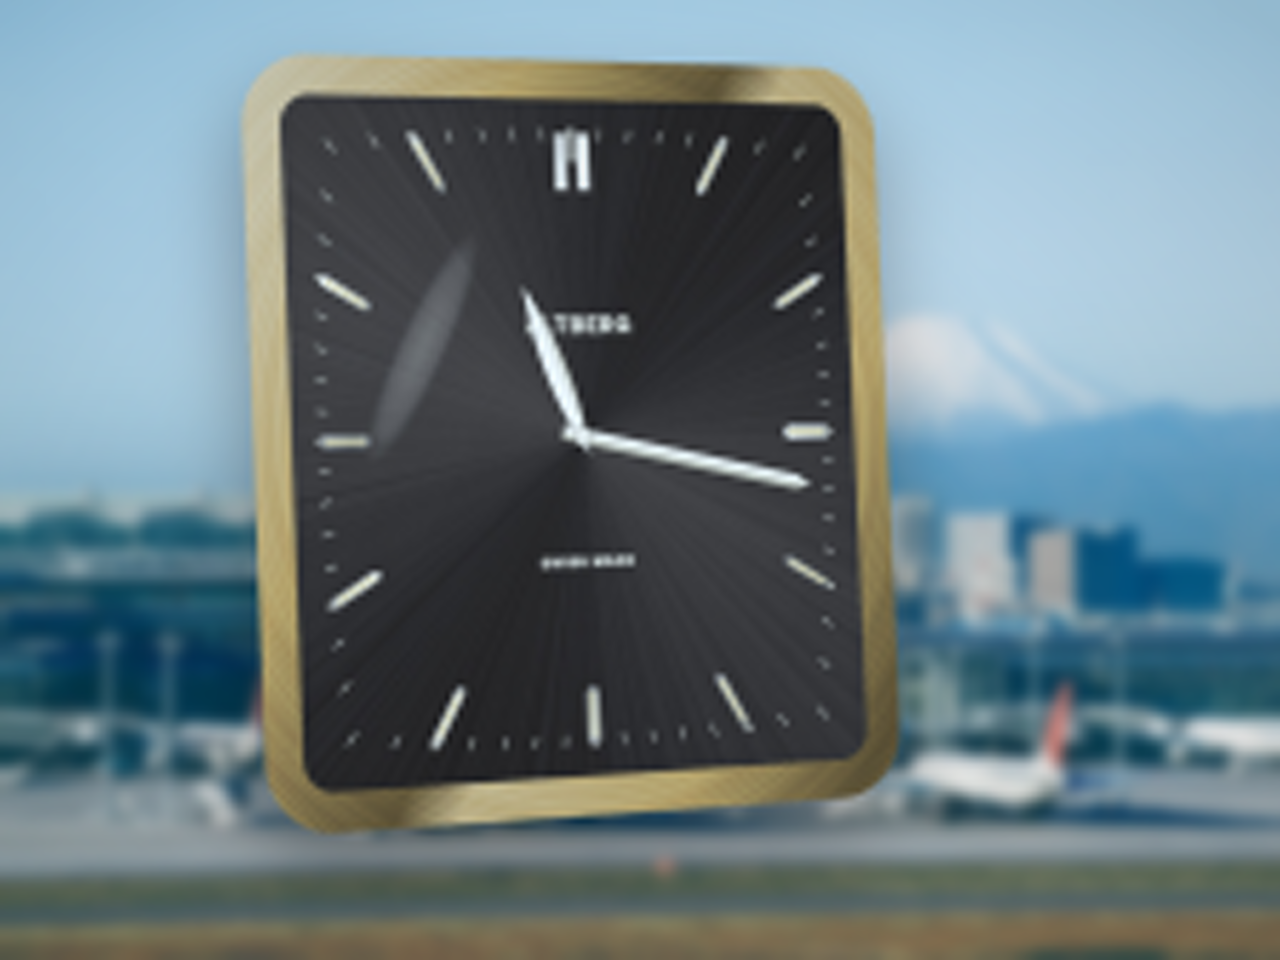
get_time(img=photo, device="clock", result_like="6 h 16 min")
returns 11 h 17 min
